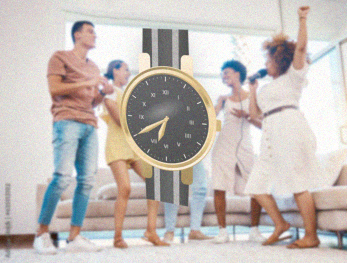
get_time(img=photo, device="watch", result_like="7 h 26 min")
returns 6 h 40 min
